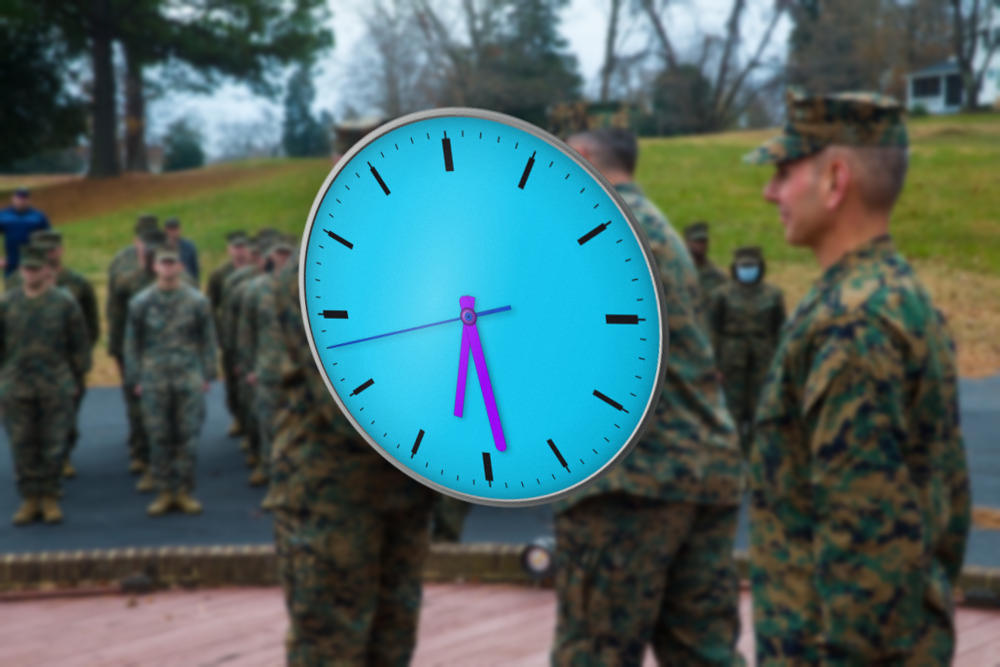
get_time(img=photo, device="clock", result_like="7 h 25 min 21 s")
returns 6 h 28 min 43 s
